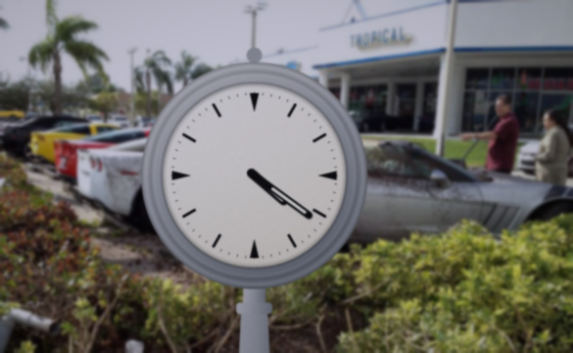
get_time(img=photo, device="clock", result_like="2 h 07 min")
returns 4 h 21 min
